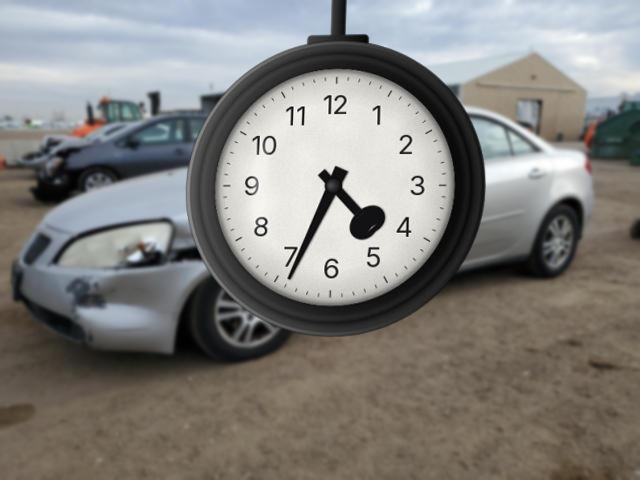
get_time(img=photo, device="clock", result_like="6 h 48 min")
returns 4 h 34 min
